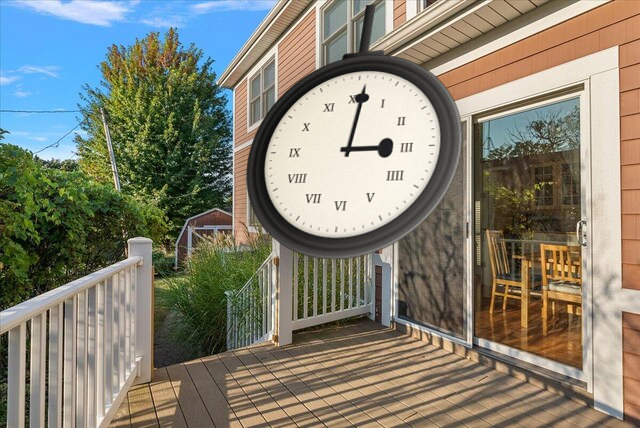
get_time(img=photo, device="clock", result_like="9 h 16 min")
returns 3 h 01 min
